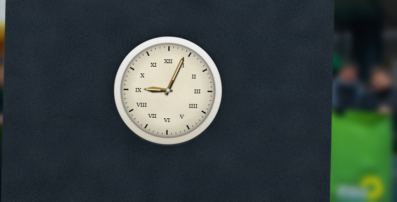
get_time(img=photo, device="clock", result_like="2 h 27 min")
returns 9 h 04 min
